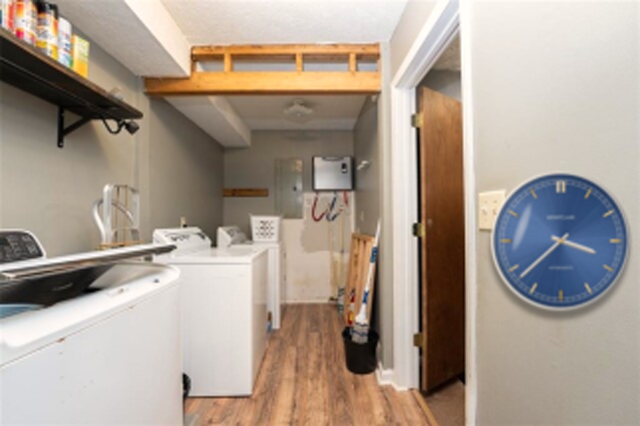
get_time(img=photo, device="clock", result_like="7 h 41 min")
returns 3 h 38 min
